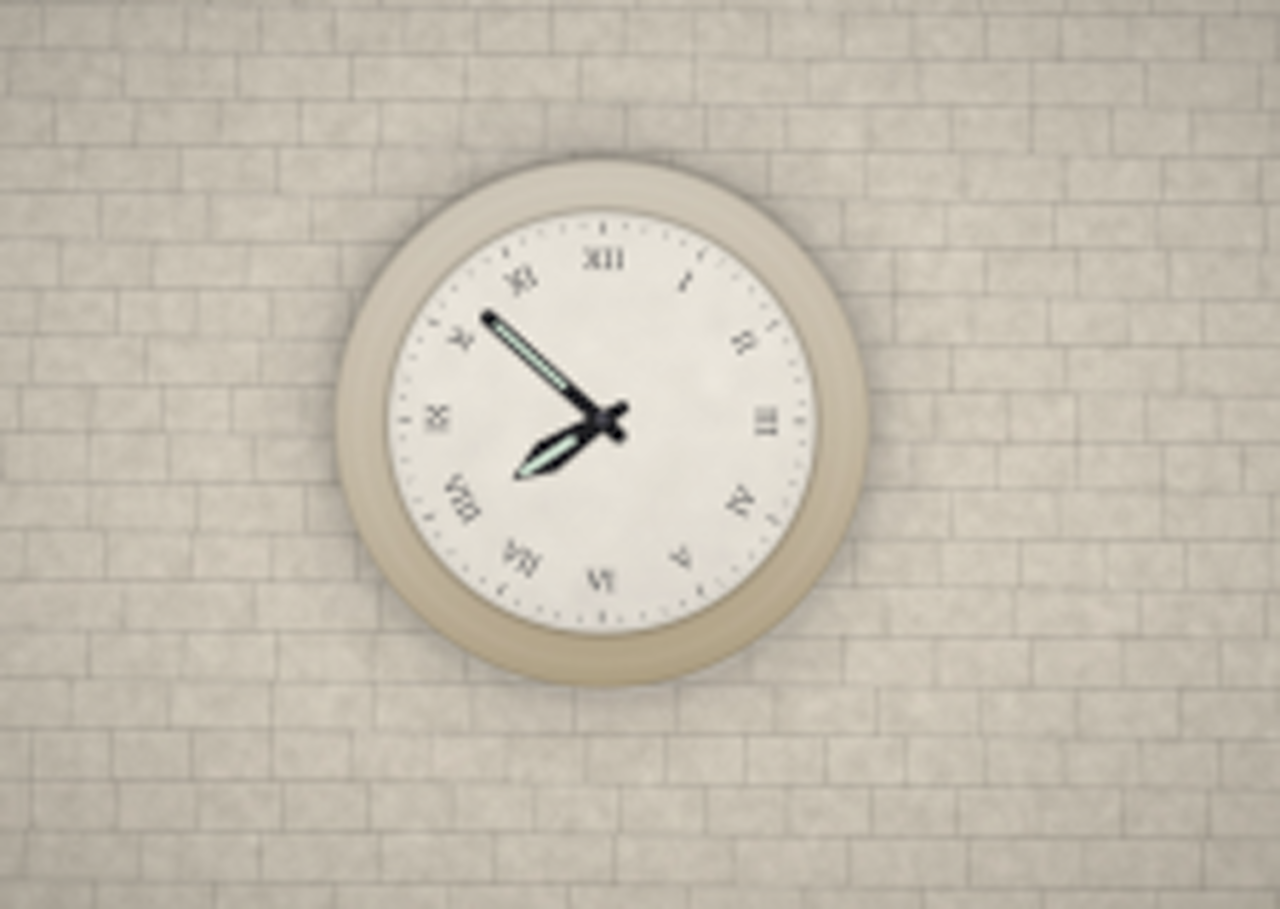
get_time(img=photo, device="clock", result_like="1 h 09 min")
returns 7 h 52 min
